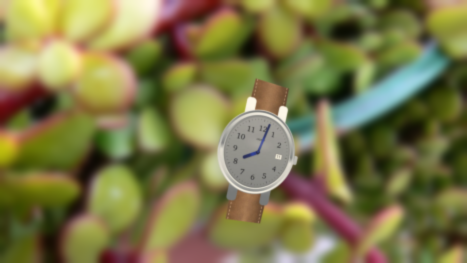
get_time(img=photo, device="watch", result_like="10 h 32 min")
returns 8 h 02 min
